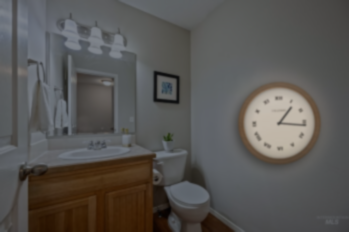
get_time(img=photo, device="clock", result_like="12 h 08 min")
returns 1 h 16 min
